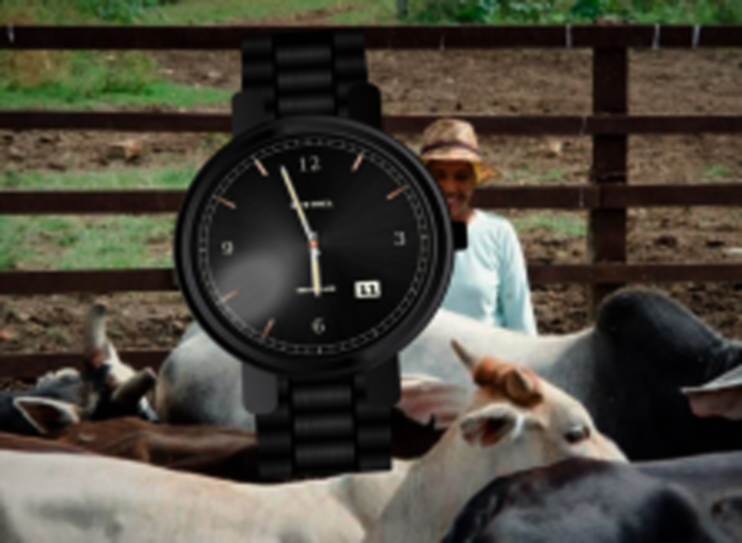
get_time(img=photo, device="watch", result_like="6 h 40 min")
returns 5 h 57 min
